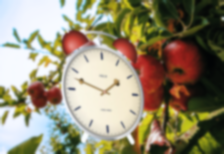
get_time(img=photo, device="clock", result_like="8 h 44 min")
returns 1 h 48 min
